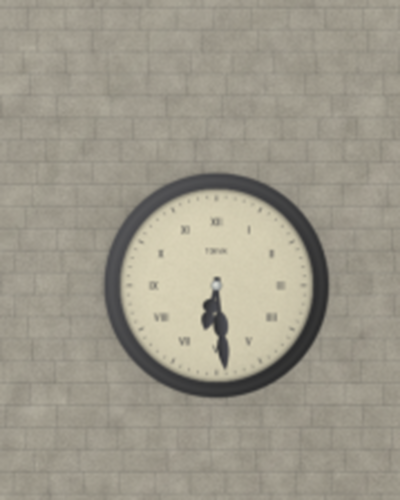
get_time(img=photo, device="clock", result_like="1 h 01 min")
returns 6 h 29 min
